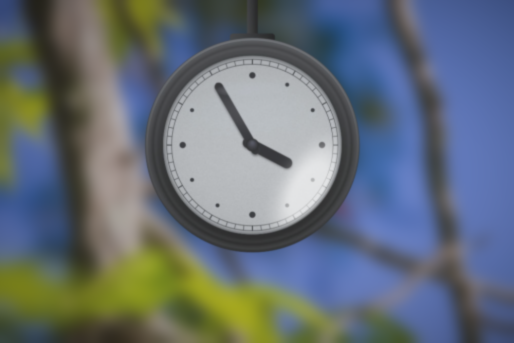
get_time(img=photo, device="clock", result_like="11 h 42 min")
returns 3 h 55 min
